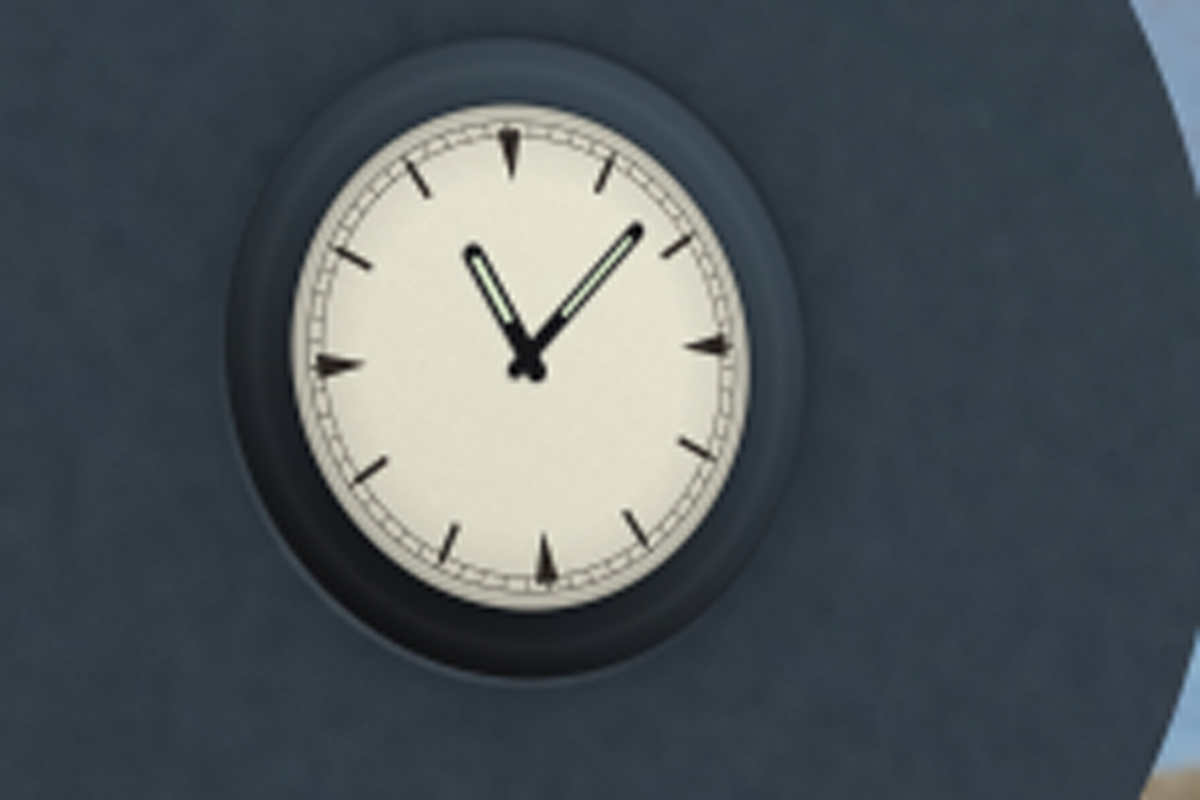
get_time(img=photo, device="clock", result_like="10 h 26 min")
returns 11 h 08 min
